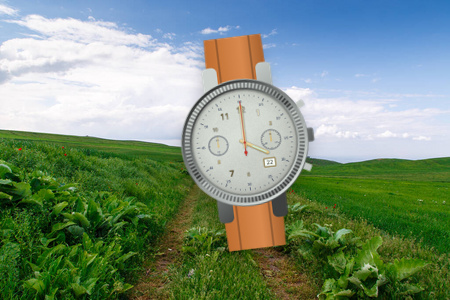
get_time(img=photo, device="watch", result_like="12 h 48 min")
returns 4 h 00 min
